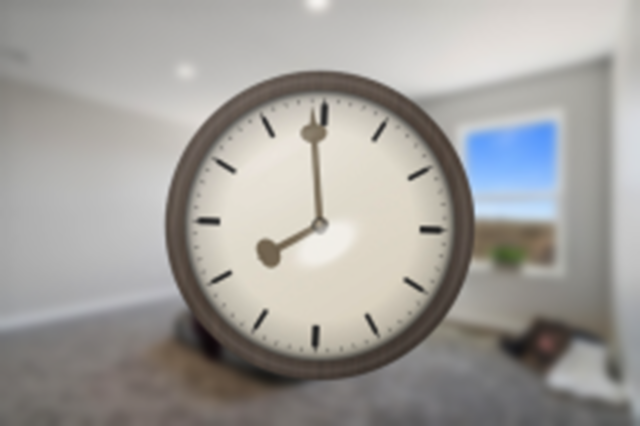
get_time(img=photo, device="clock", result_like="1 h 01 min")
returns 7 h 59 min
